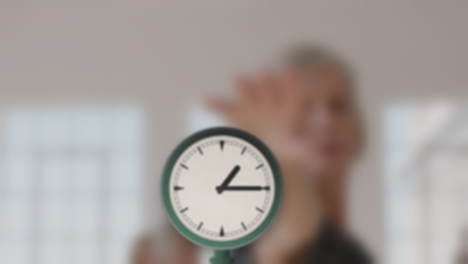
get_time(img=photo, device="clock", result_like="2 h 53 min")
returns 1 h 15 min
